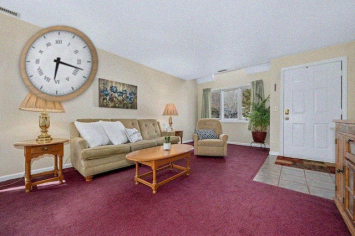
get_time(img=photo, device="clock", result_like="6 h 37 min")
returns 6 h 18 min
